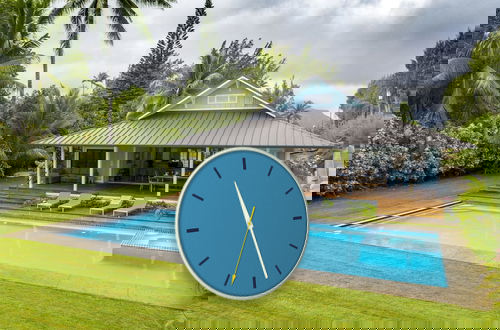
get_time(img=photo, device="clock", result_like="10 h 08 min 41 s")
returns 11 h 27 min 34 s
